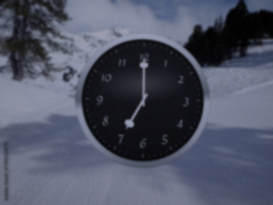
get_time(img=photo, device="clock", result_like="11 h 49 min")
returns 7 h 00 min
